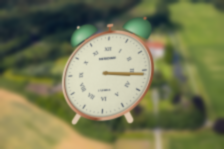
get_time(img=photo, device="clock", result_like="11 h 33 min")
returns 3 h 16 min
